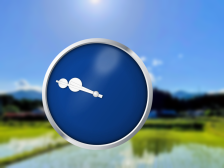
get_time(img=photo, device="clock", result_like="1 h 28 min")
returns 9 h 48 min
